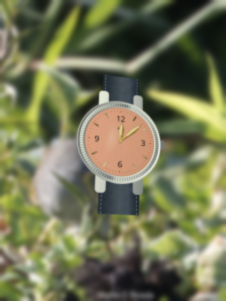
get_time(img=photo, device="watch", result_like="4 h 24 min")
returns 12 h 08 min
